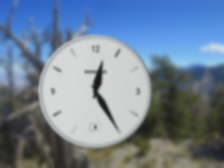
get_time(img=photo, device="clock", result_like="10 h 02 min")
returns 12 h 25 min
